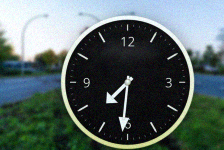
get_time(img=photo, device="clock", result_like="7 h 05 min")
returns 7 h 31 min
